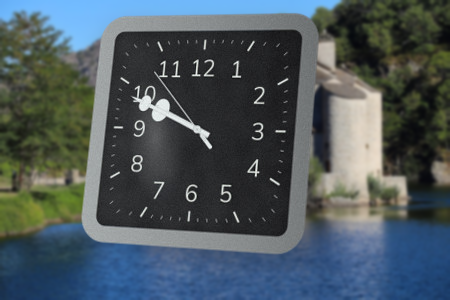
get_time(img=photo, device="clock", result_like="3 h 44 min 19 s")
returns 9 h 48 min 53 s
